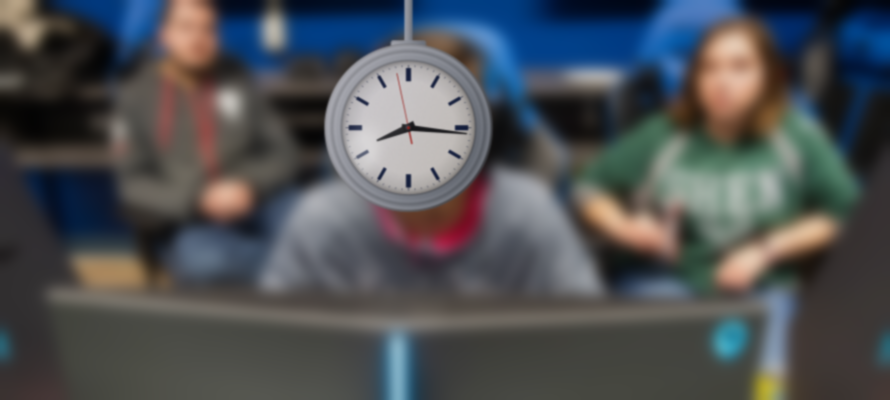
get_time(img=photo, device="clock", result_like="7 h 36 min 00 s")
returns 8 h 15 min 58 s
